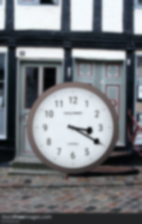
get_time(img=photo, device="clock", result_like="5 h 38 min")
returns 3 h 20 min
